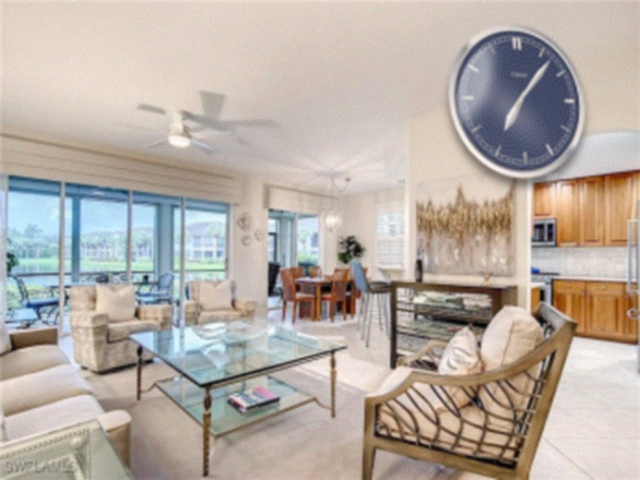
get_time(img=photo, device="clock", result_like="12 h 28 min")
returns 7 h 07 min
